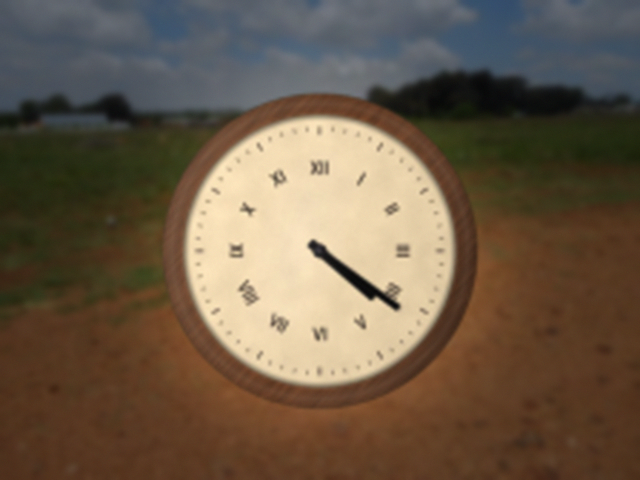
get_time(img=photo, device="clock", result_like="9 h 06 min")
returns 4 h 21 min
